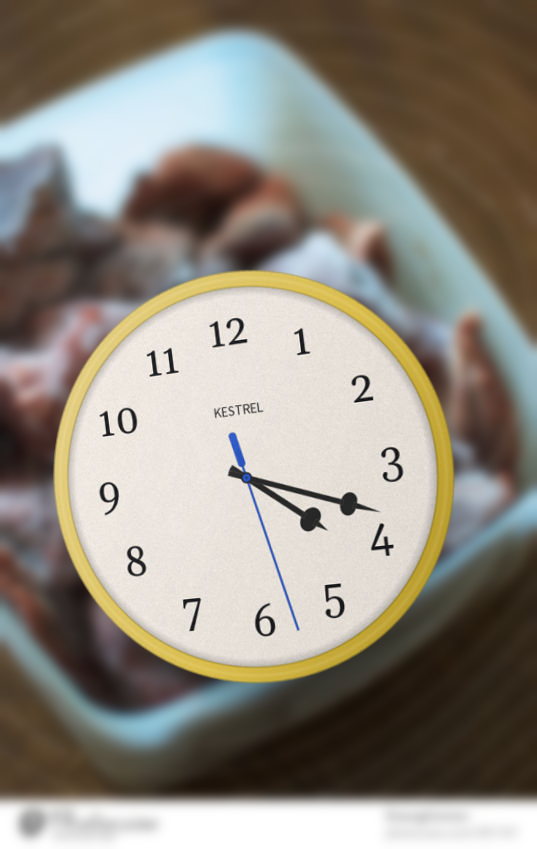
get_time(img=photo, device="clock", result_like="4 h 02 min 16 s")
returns 4 h 18 min 28 s
